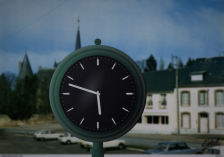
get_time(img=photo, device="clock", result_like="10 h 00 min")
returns 5 h 48 min
